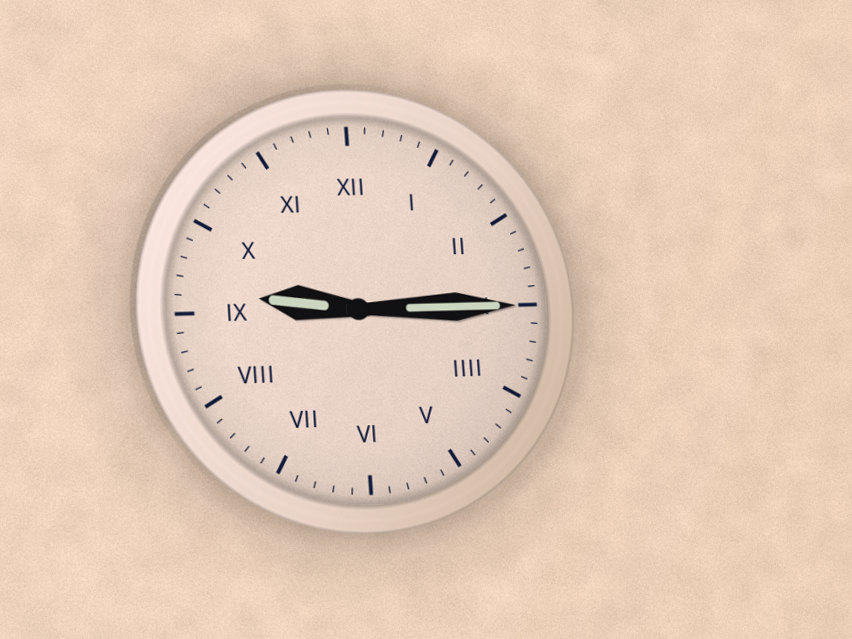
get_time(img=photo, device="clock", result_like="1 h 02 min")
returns 9 h 15 min
